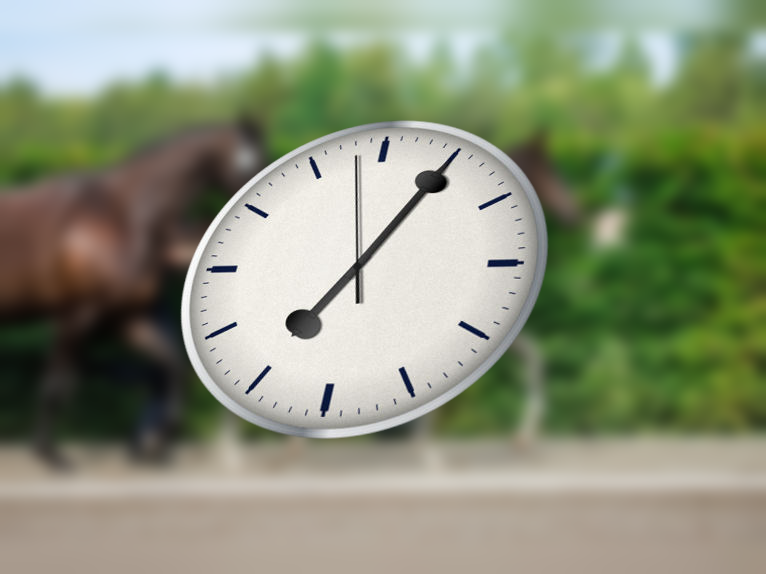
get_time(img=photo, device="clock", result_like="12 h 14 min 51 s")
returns 7 h 04 min 58 s
